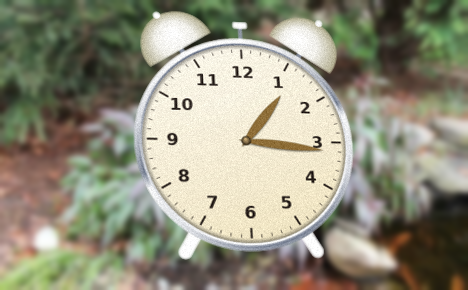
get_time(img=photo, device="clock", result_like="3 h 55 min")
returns 1 h 16 min
